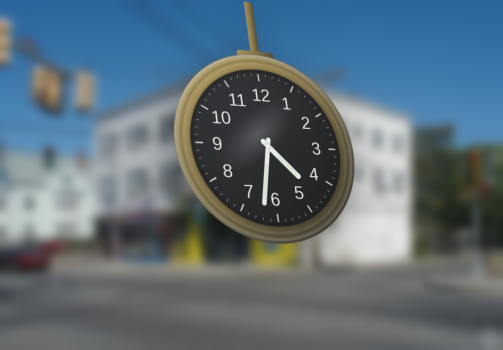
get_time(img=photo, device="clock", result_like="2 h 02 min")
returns 4 h 32 min
